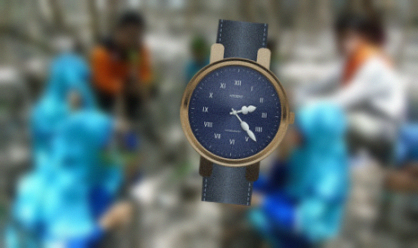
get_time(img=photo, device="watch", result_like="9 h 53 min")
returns 2 h 23 min
